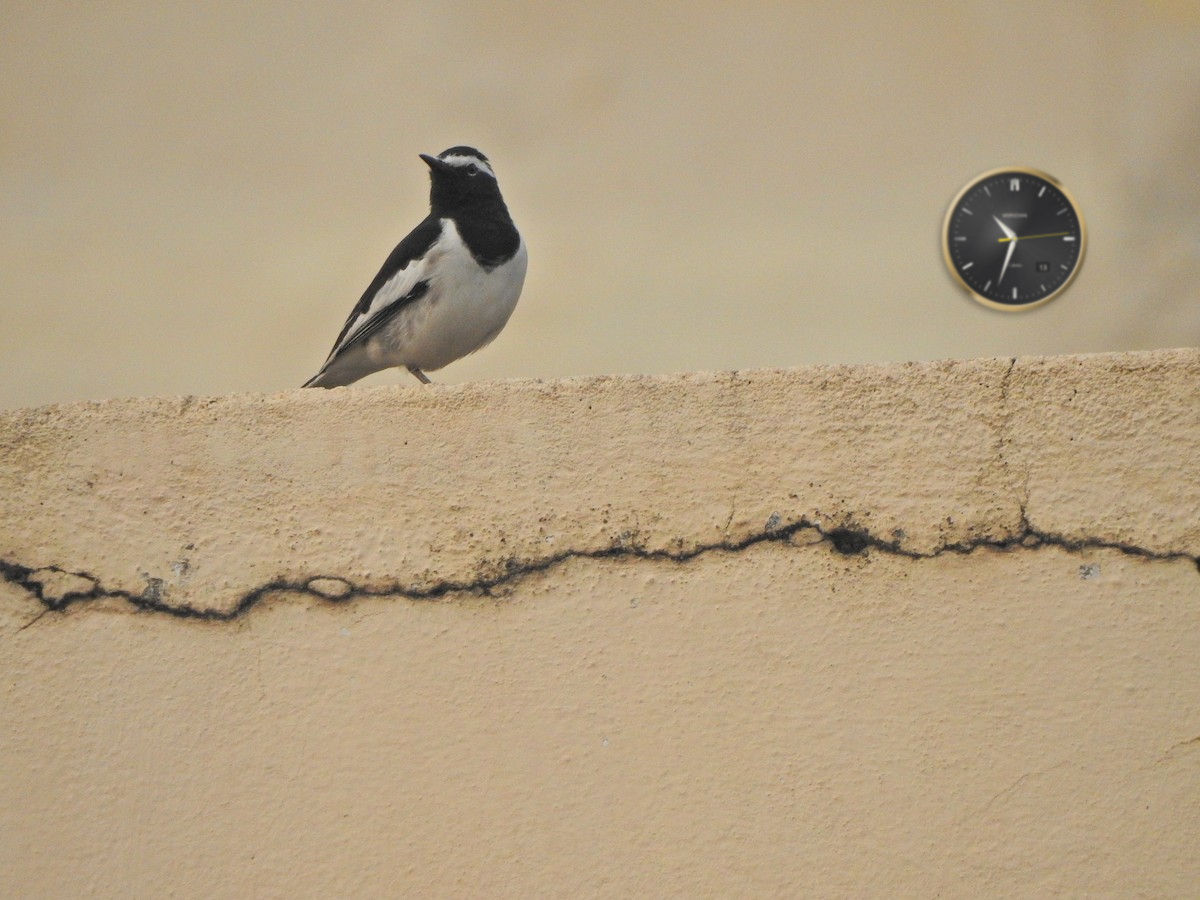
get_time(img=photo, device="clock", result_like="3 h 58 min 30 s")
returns 10 h 33 min 14 s
